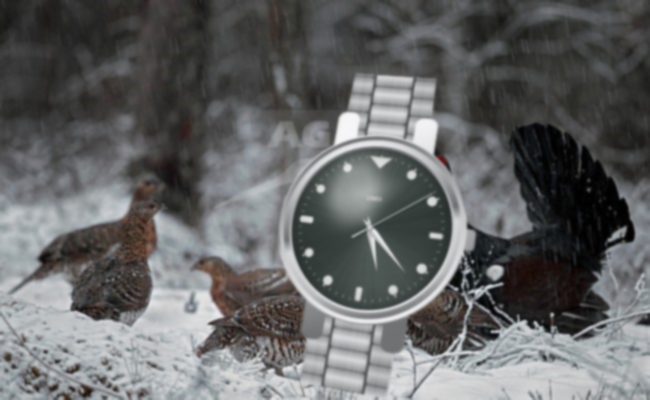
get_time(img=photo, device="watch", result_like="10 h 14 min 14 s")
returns 5 h 22 min 09 s
